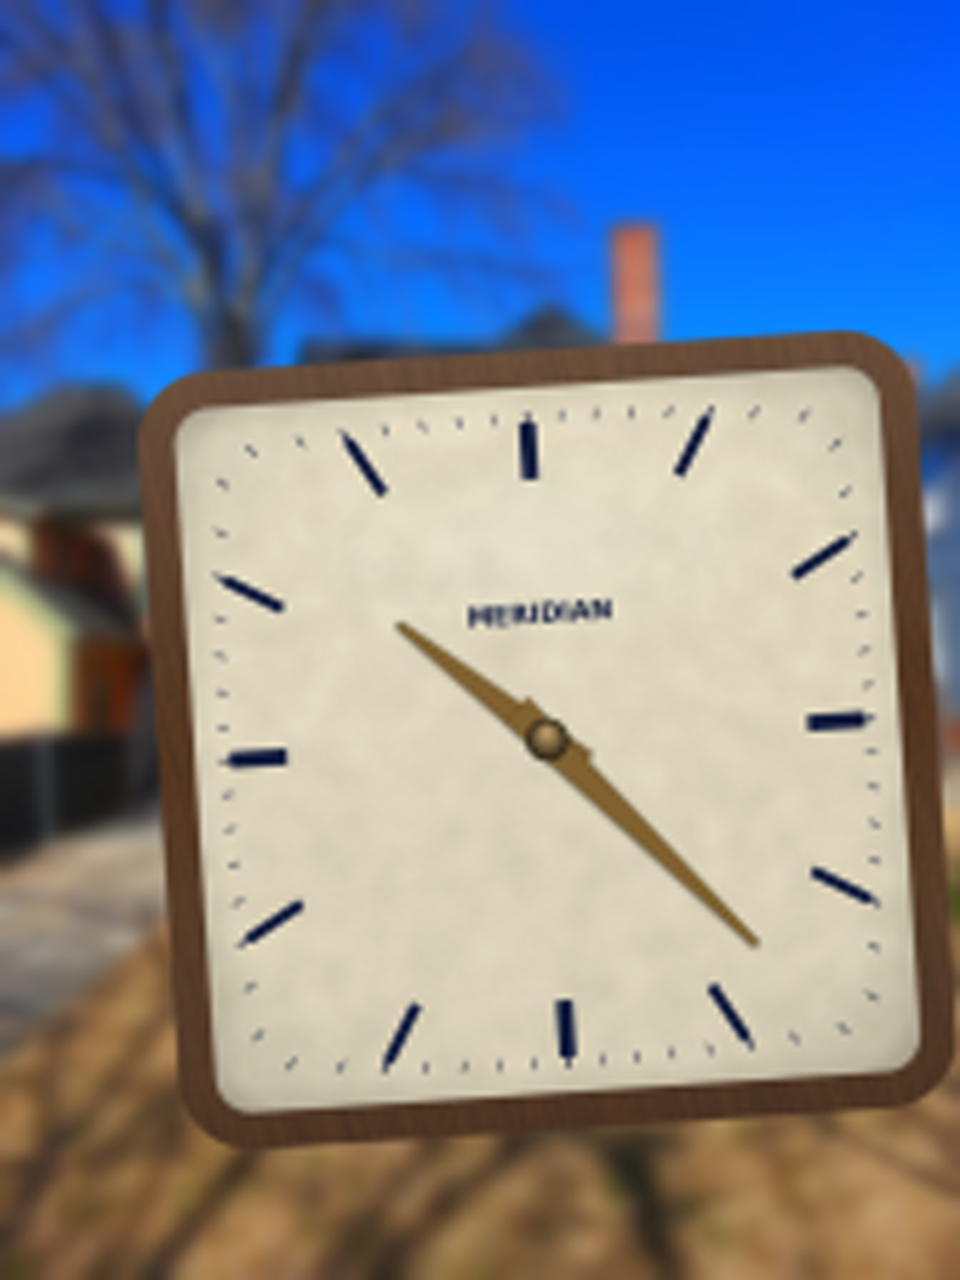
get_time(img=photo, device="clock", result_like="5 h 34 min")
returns 10 h 23 min
